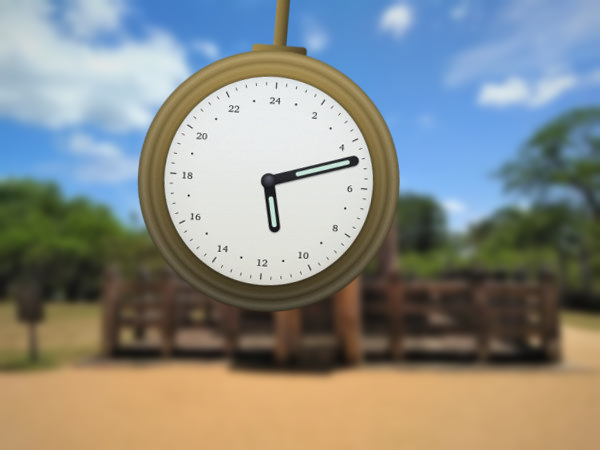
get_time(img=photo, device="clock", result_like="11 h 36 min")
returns 11 h 12 min
